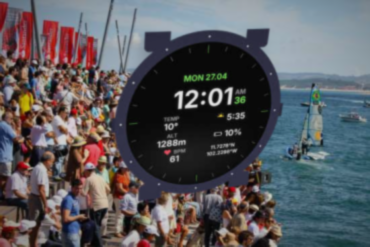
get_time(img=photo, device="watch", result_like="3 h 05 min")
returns 12 h 01 min
